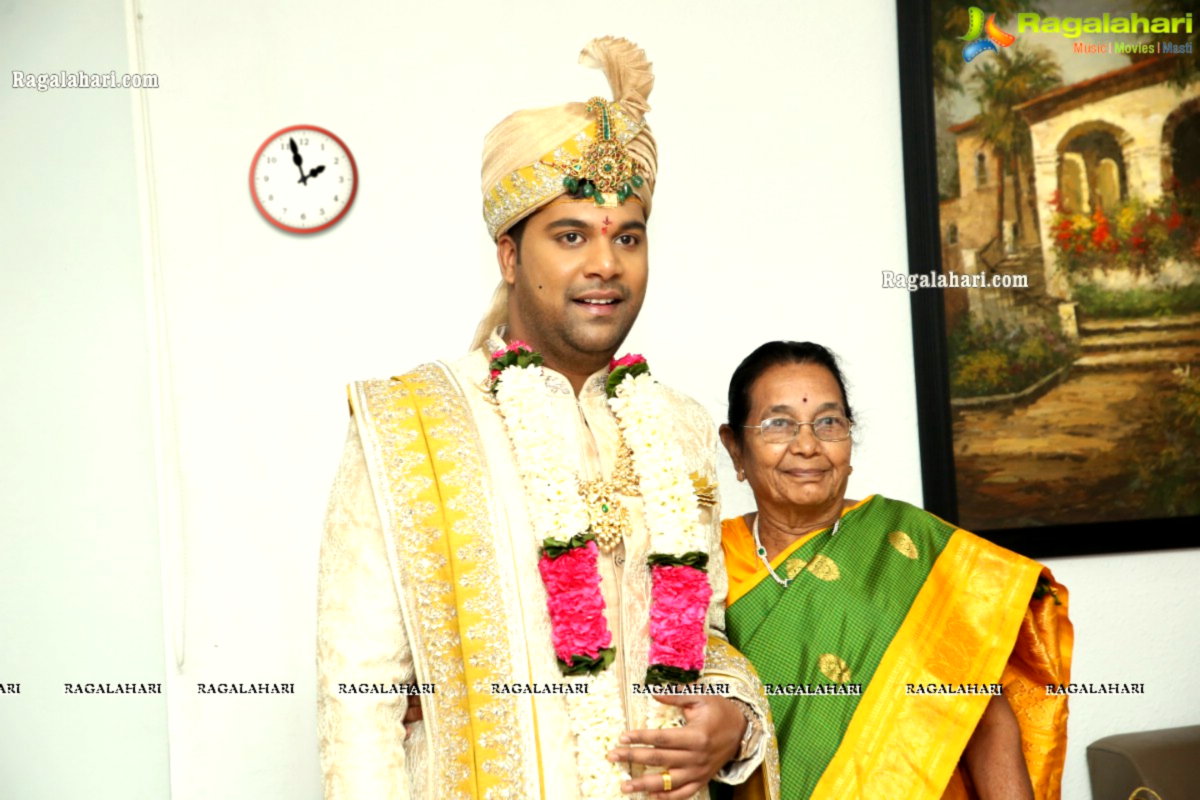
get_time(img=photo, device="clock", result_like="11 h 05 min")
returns 1 h 57 min
